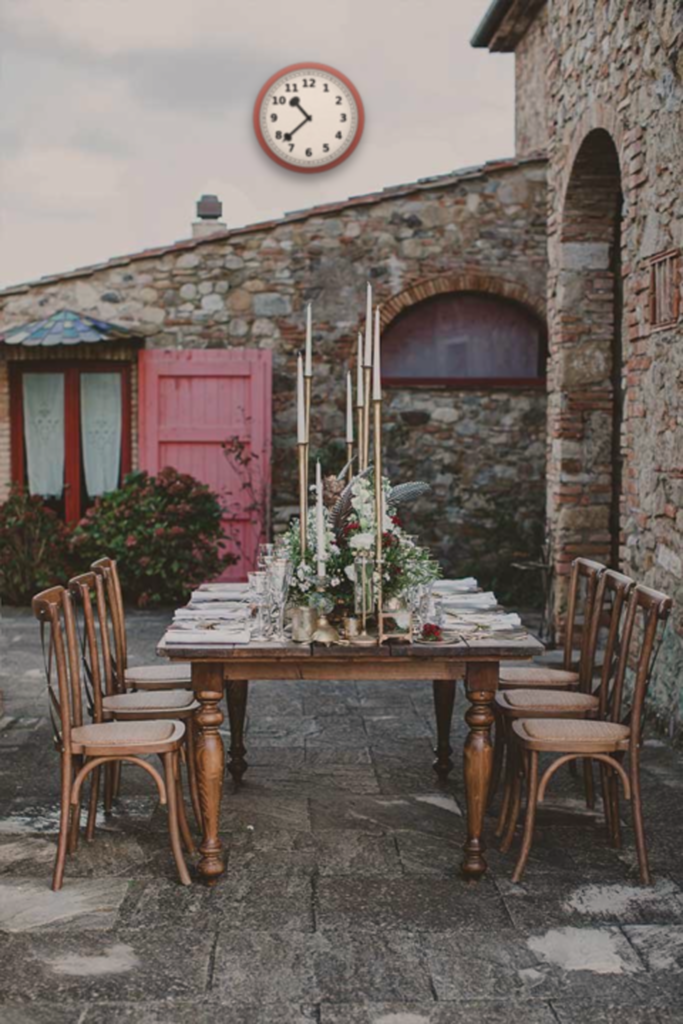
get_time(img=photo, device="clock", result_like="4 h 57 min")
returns 10 h 38 min
